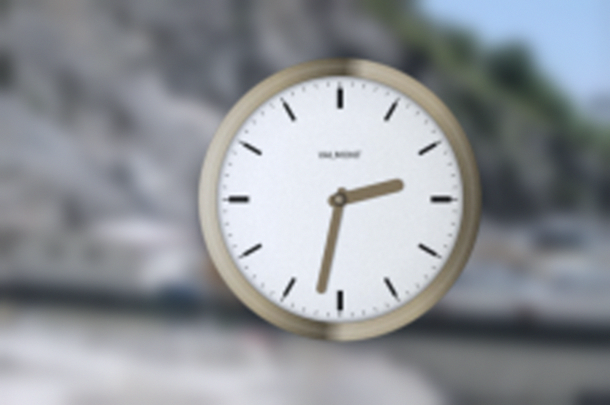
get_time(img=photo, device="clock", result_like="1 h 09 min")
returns 2 h 32 min
